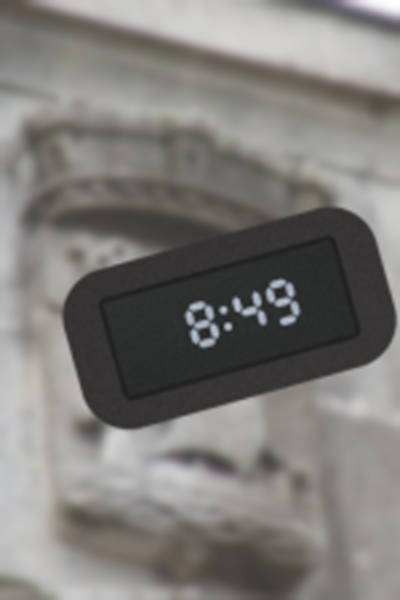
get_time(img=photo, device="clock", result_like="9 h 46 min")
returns 8 h 49 min
